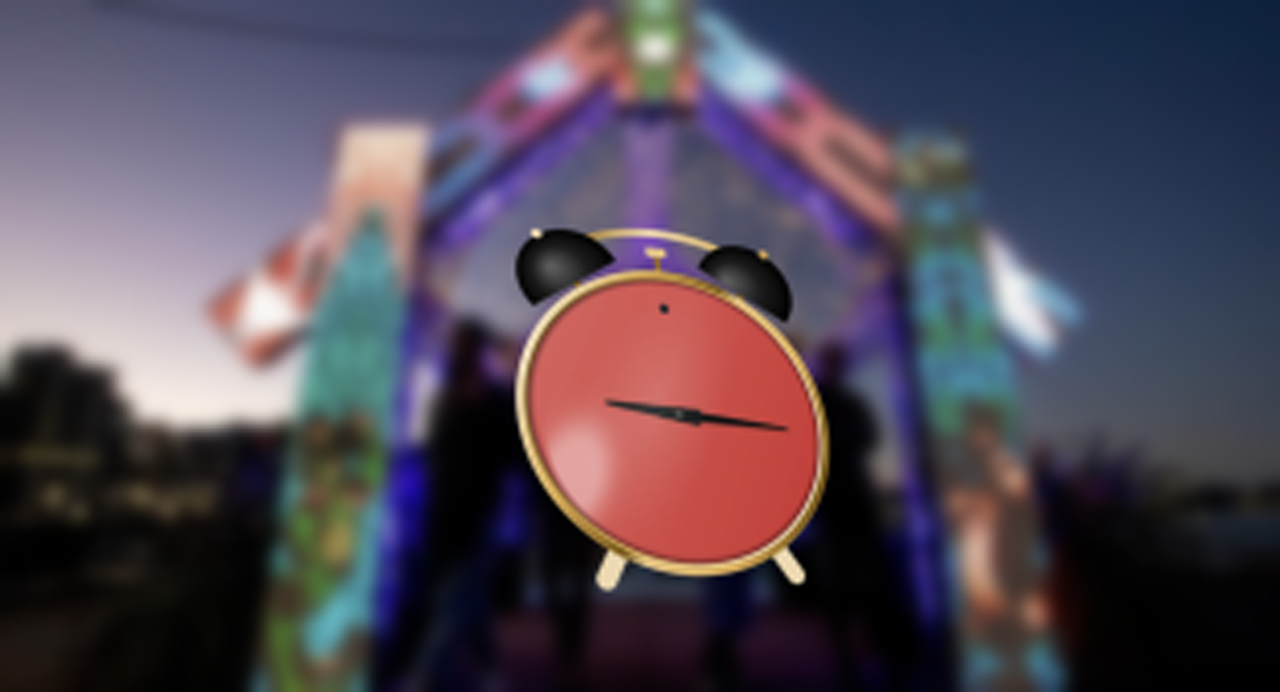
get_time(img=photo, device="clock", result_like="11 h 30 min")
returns 9 h 16 min
